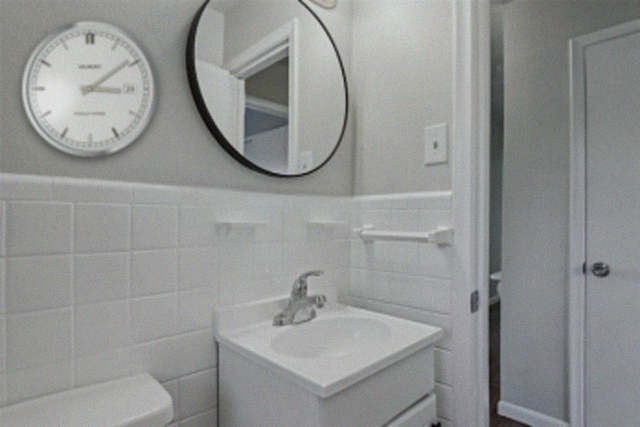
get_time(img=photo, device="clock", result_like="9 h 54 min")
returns 3 h 09 min
